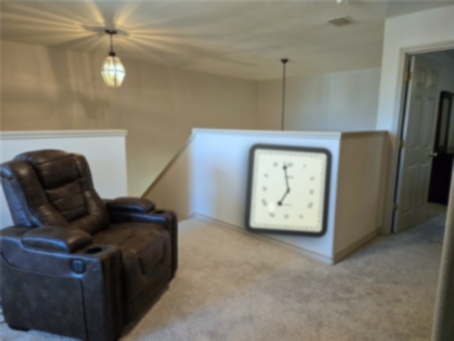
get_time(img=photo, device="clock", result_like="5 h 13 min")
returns 6 h 58 min
